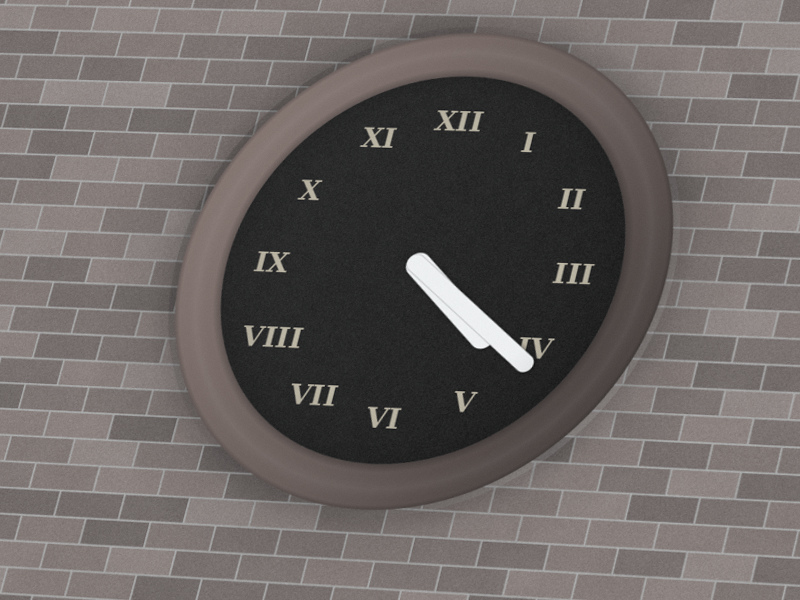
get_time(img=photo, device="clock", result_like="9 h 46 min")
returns 4 h 21 min
